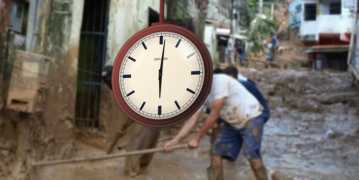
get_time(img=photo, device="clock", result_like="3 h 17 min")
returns 6 h 01 min
